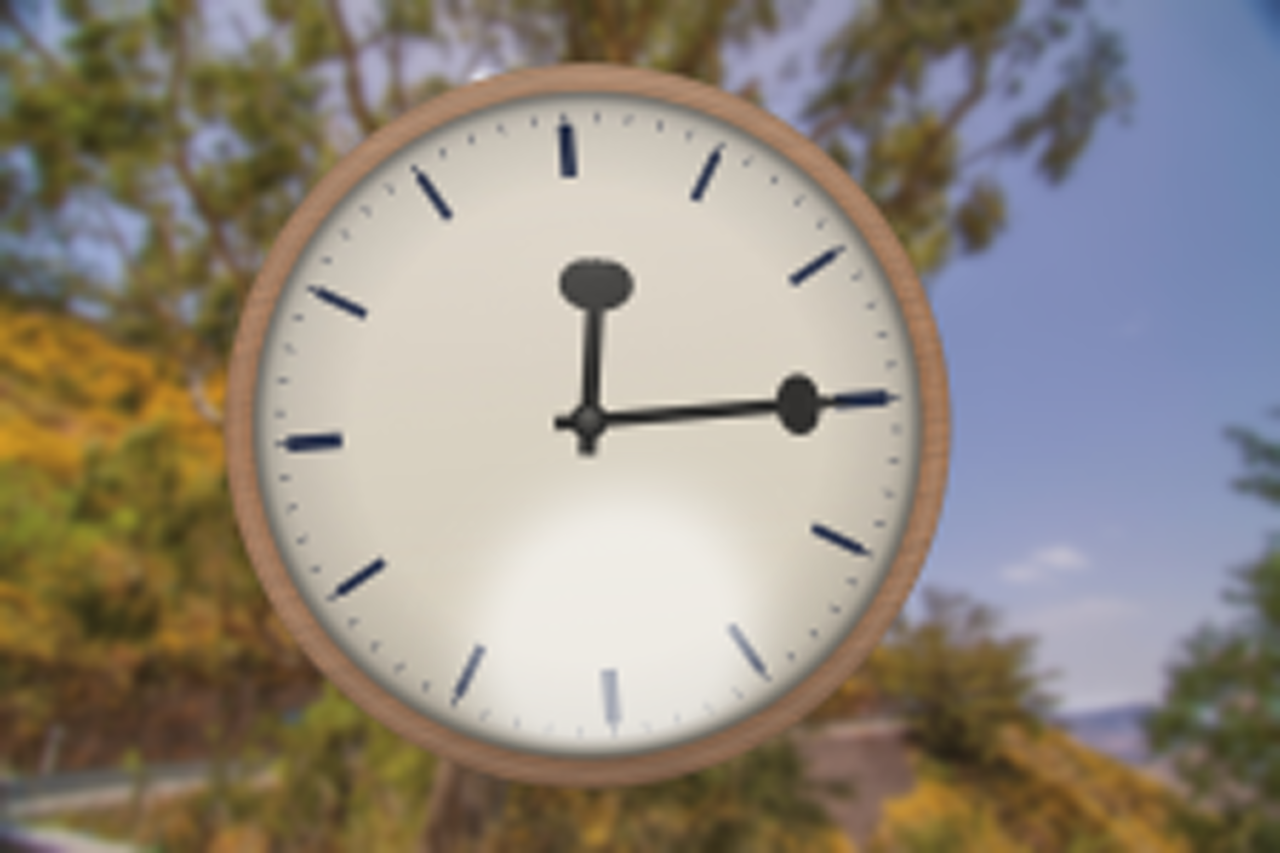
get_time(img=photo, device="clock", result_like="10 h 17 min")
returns 12 h 15 min
